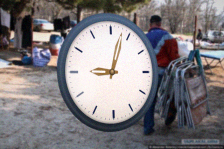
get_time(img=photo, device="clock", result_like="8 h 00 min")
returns 9 h 03 min
